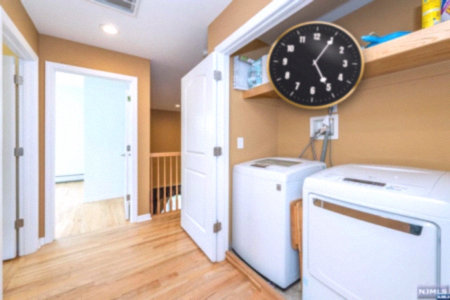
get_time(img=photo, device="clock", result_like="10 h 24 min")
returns 5 h 05 min
